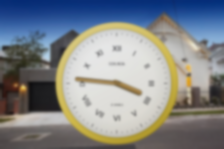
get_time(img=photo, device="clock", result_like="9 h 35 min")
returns 3 h 46 min
